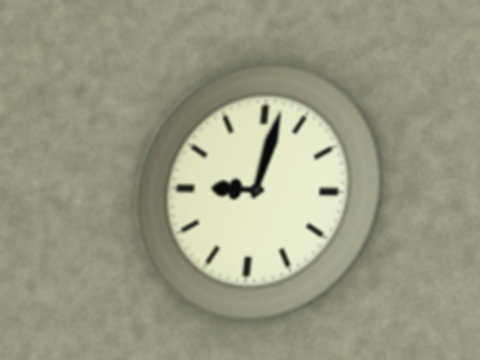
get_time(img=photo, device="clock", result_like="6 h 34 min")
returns 9 h 02 min
